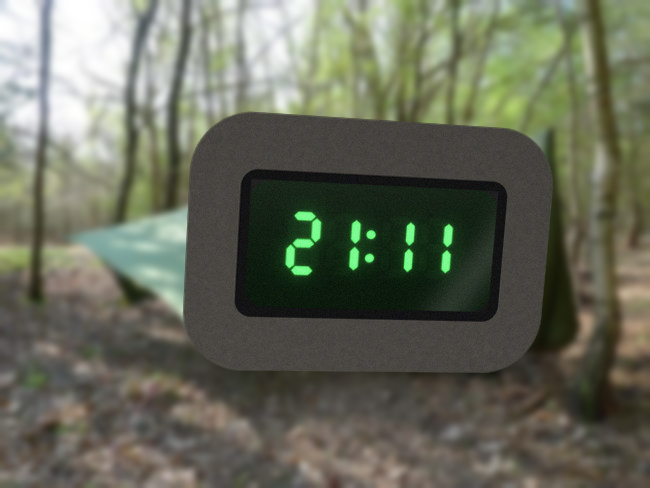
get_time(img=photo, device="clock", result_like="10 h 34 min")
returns 21 h 11 min
